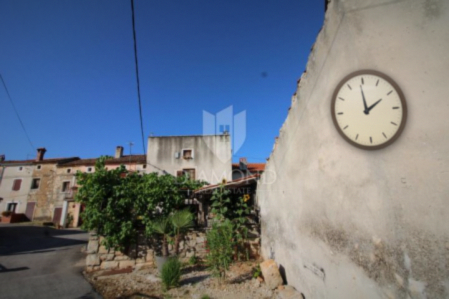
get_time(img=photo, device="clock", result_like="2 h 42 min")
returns 1 h 59 min
